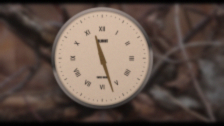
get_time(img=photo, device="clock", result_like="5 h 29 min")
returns 11 h 27 min
